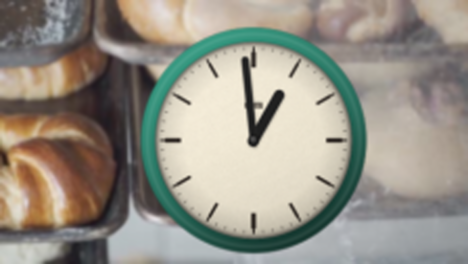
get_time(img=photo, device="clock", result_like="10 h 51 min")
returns 12 h 59 min
